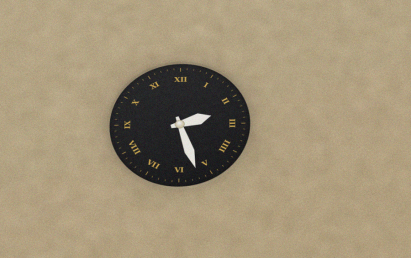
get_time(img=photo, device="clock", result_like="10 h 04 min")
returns 2 h 27 min
